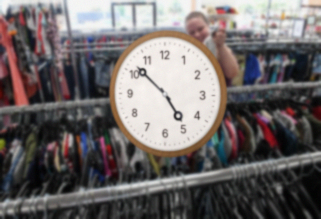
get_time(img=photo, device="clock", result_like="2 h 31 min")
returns 4 h 52 min
